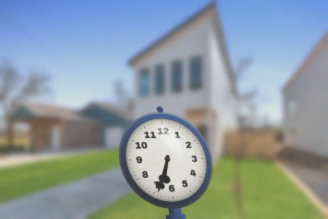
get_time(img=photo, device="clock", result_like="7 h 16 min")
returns 6 h 34 min
